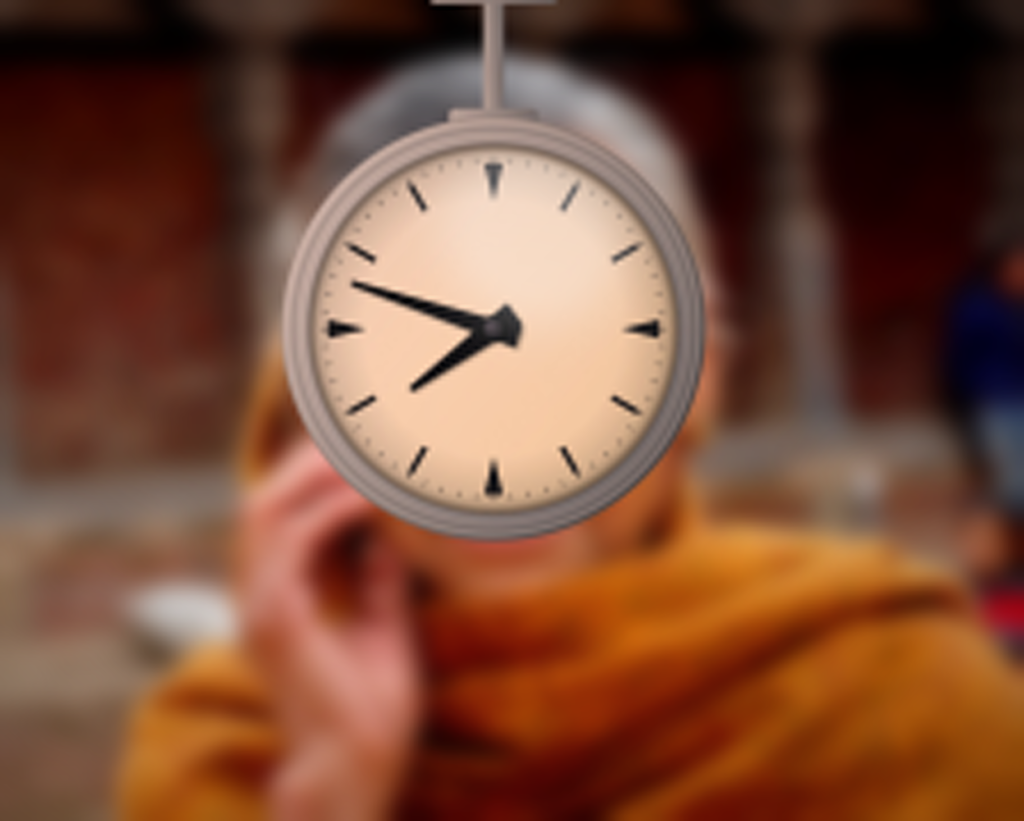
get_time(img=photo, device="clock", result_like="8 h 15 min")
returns 7 h 48 min
